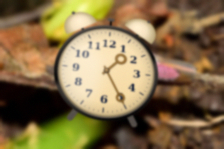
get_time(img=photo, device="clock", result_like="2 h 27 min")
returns 1 h 25 min
